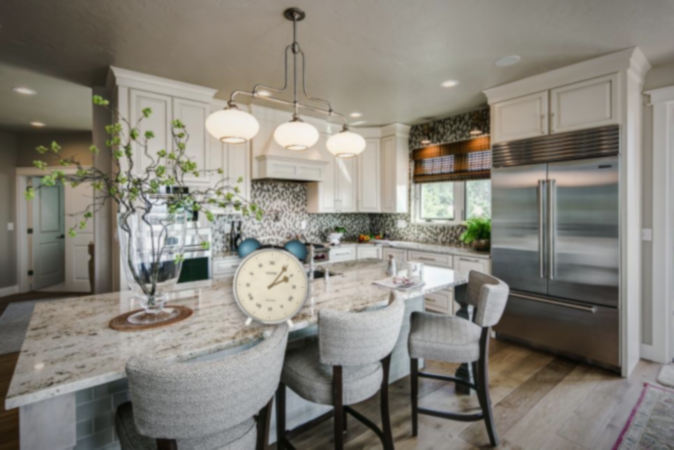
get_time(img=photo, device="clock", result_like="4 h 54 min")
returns 2 h 06 min
